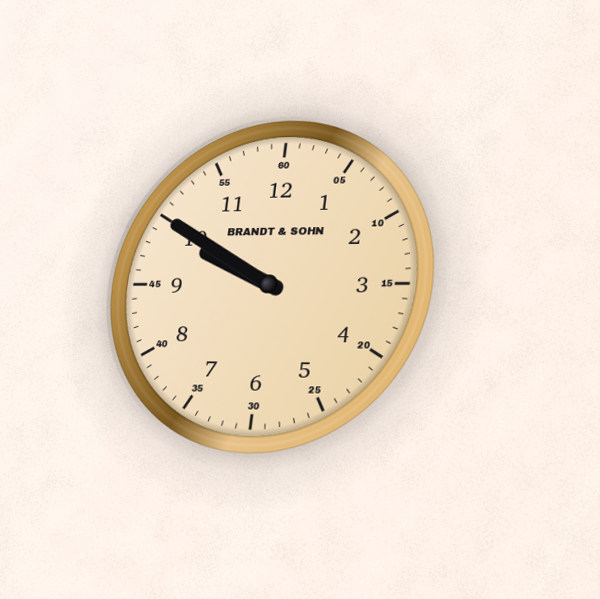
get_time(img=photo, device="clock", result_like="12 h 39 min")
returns 9 h 50 min
